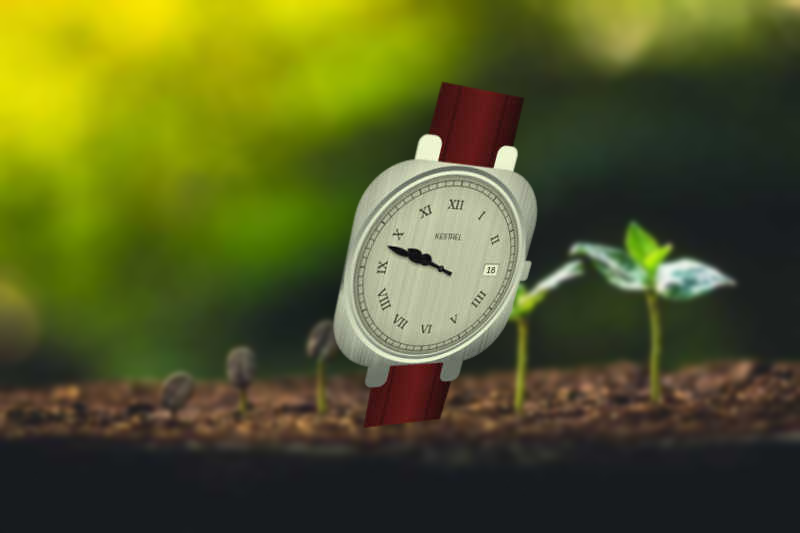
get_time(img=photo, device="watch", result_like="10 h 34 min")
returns 9 h 48 min
